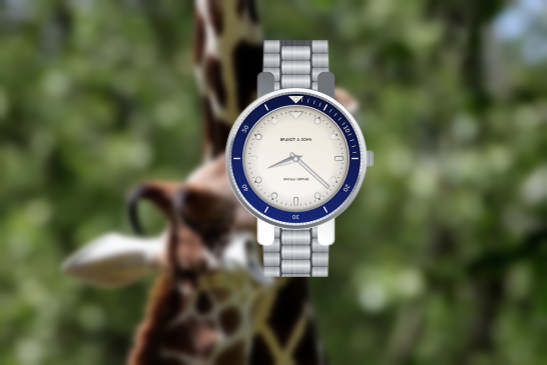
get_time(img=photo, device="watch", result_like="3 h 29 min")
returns 8 h 22 min
